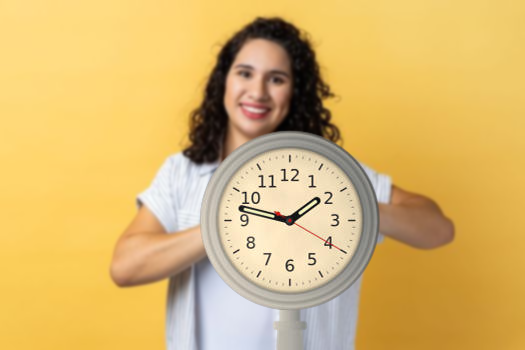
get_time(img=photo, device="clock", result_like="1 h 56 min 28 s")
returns 1 h 47 min 20 s
